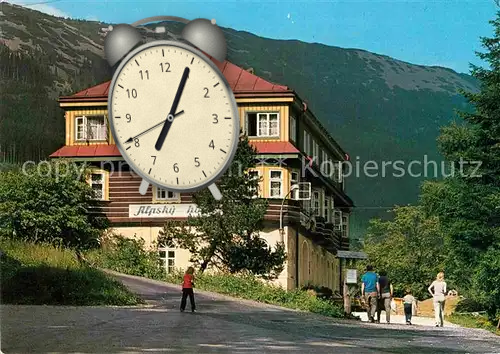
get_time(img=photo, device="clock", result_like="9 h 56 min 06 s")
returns 7 h 04 min 41 s
